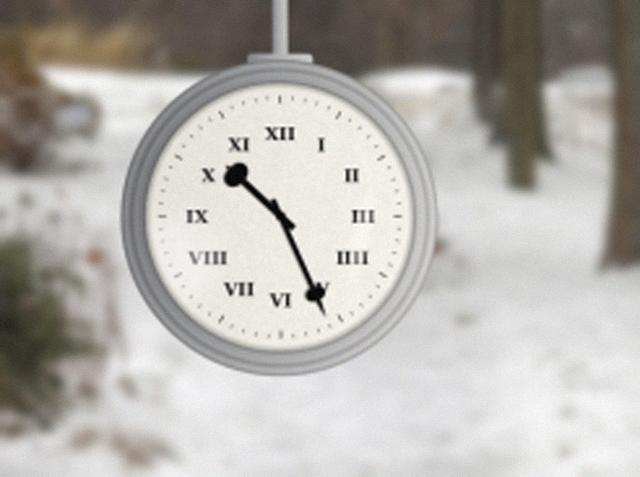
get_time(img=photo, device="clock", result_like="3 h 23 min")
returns 10 h 26 min
